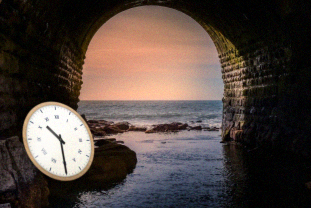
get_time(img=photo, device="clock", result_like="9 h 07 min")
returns 10 h 30 min
